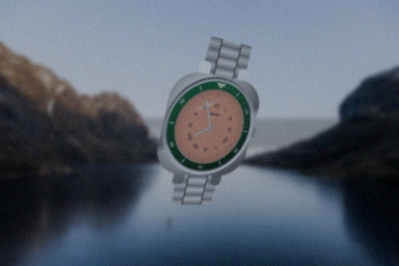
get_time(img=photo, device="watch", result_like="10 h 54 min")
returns 7 h 56 min
